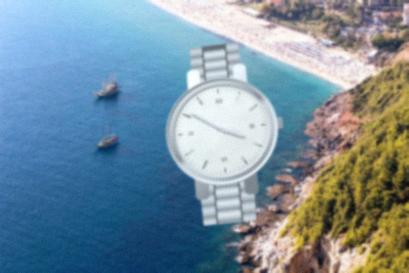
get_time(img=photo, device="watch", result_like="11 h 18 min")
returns 3 h 51 min
